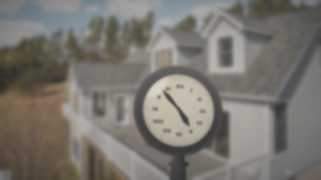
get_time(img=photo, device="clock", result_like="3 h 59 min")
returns 4 h 53 min
